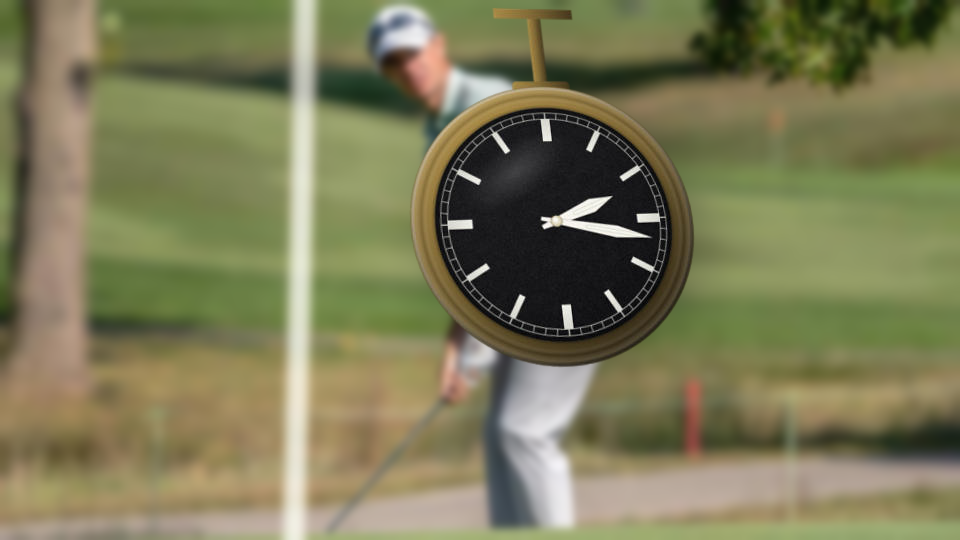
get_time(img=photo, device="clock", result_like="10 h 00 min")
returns 2 h 17 min
